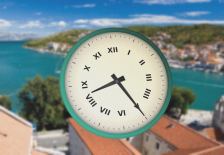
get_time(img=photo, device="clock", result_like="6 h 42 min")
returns 8 h 25 min
